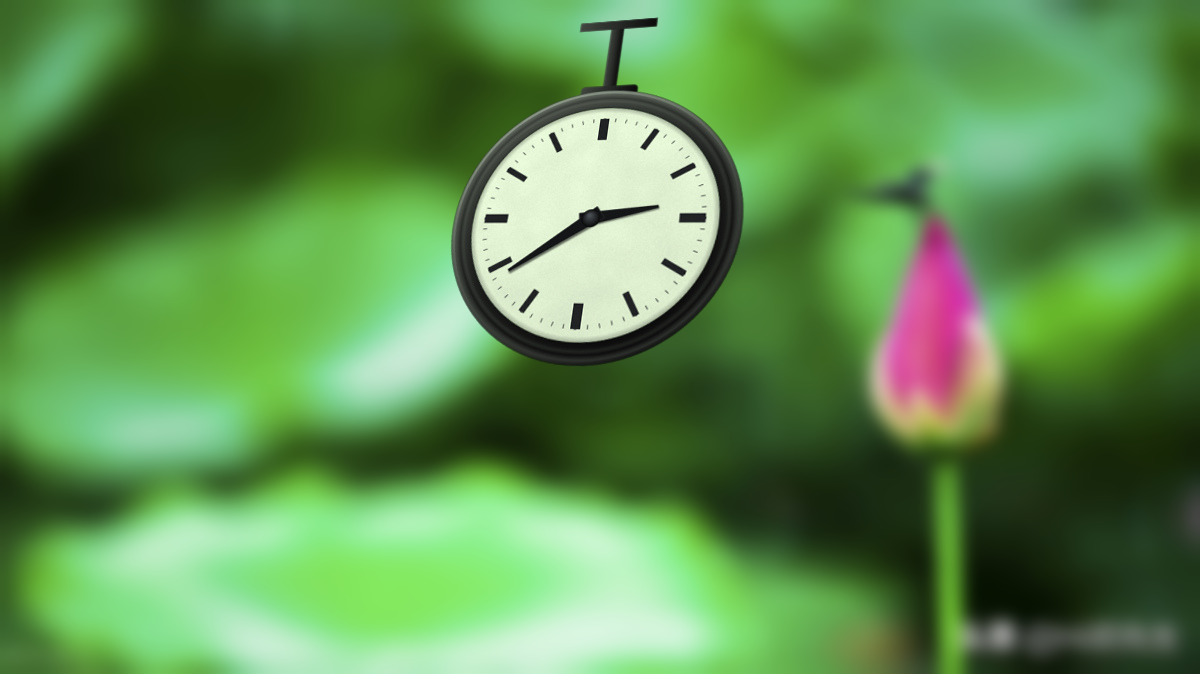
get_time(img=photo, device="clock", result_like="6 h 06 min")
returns 2 h 39 min
